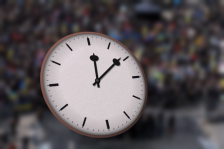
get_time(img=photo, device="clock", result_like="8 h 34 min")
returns 12 h 09 min
